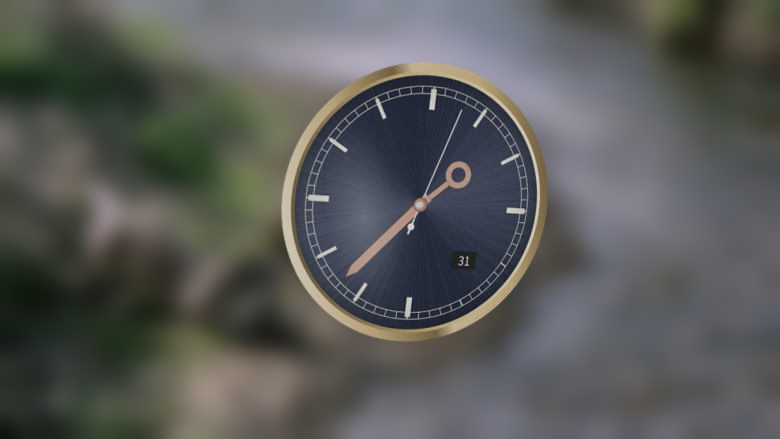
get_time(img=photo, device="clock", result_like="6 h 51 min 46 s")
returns 1 h 37 min 03 s
